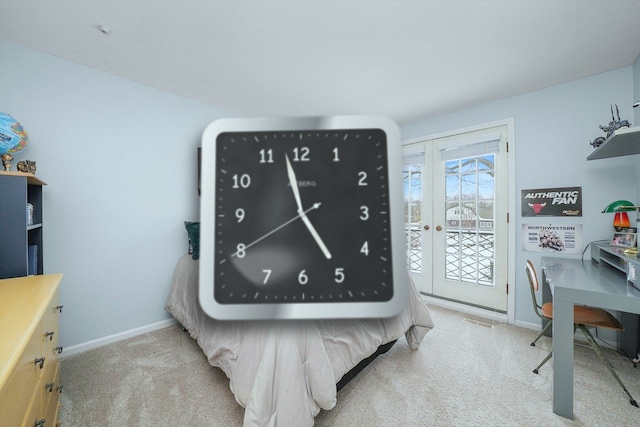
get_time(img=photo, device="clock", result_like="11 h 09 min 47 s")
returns 4 h 57 min 40 s
